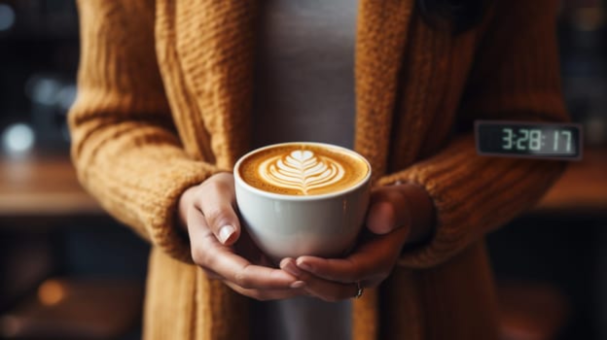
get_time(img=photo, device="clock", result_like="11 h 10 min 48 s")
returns 3 h 28 min 17 s
